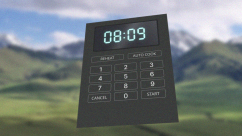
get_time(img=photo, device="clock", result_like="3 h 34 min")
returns 8 h 09 min
